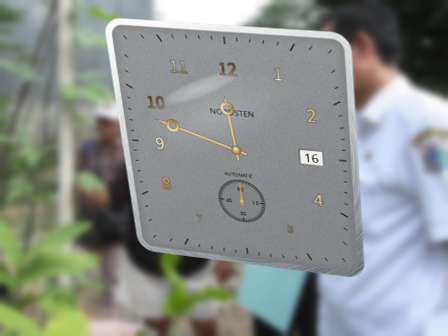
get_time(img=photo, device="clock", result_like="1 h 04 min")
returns 11 h 48 min
